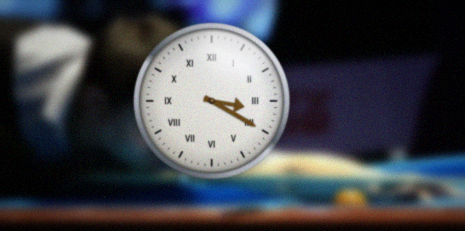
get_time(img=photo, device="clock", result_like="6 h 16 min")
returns 3 h 20 min
